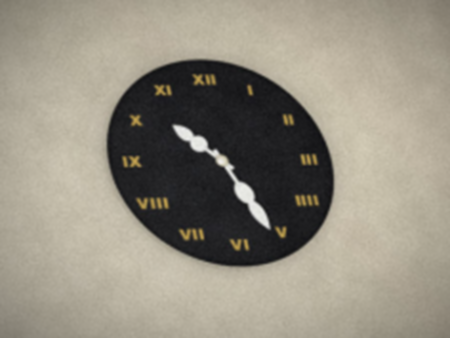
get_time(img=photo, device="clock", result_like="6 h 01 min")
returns 10 h 26 min
